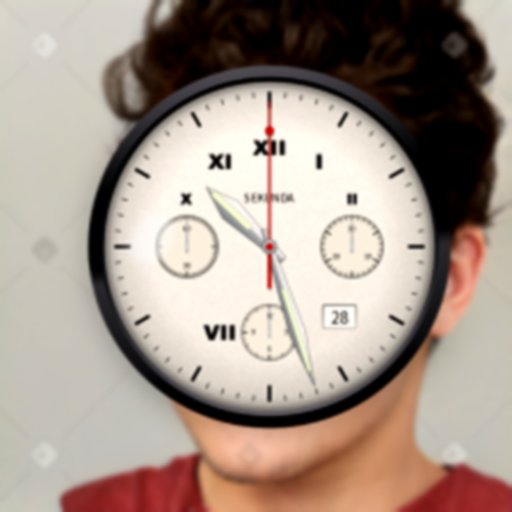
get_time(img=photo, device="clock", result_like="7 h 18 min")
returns 10 h 27 min
